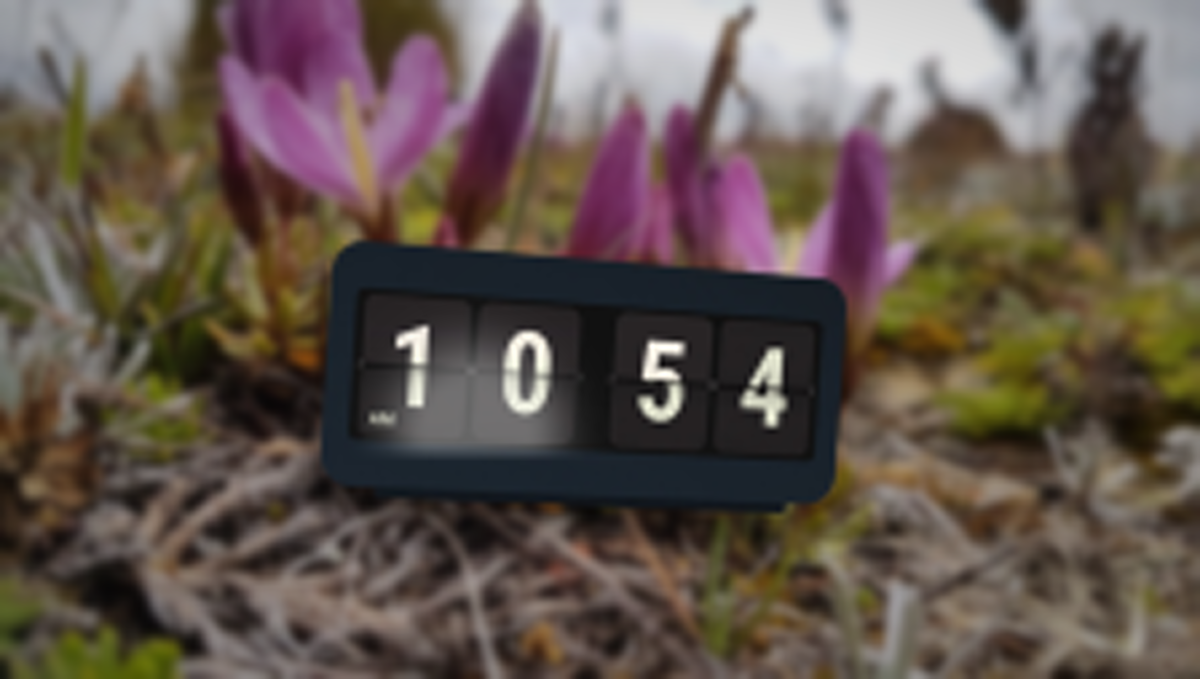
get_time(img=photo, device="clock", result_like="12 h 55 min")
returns 10 h 54 min
